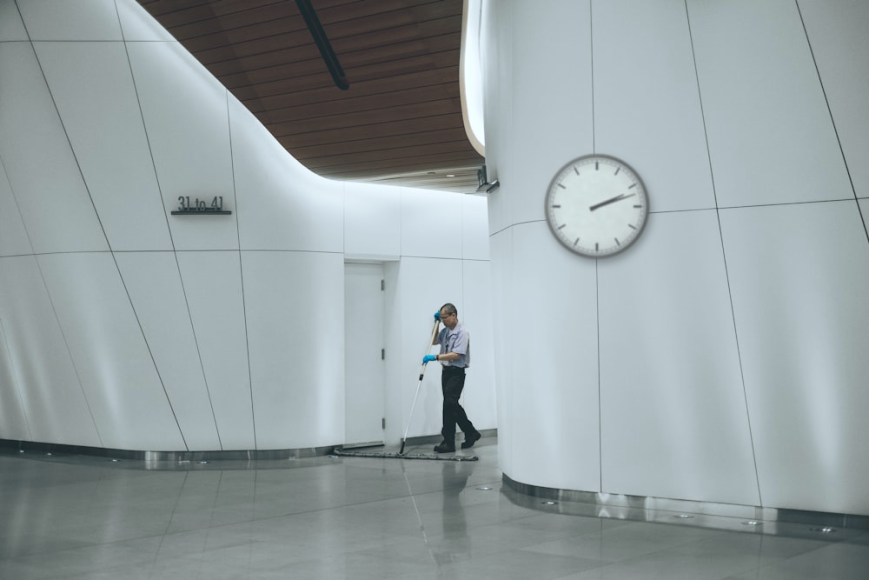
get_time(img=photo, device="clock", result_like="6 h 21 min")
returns 2 h 12 min
